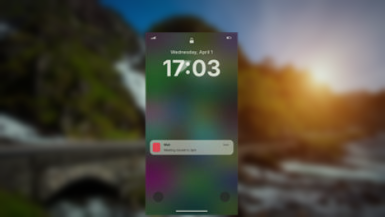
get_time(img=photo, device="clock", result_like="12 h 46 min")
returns 17 h 03 min
